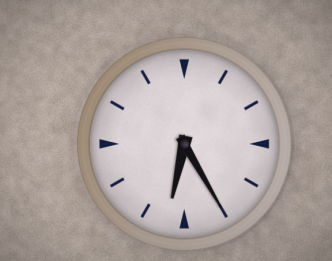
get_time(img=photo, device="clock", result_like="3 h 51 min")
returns 6 h 25 min
